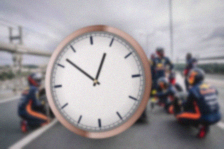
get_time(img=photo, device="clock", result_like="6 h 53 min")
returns 12 h 52 min
